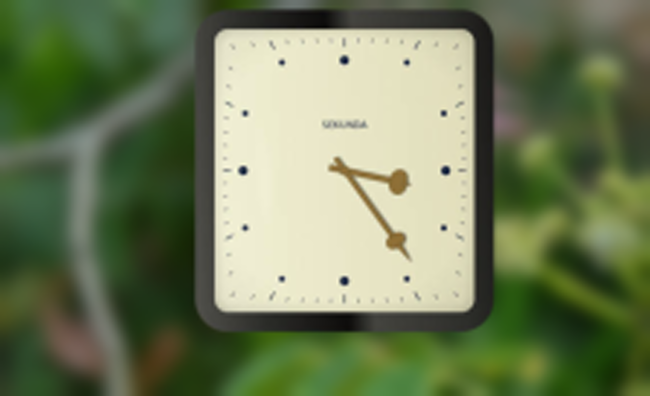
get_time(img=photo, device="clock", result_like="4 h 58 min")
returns 3 h 24 min
